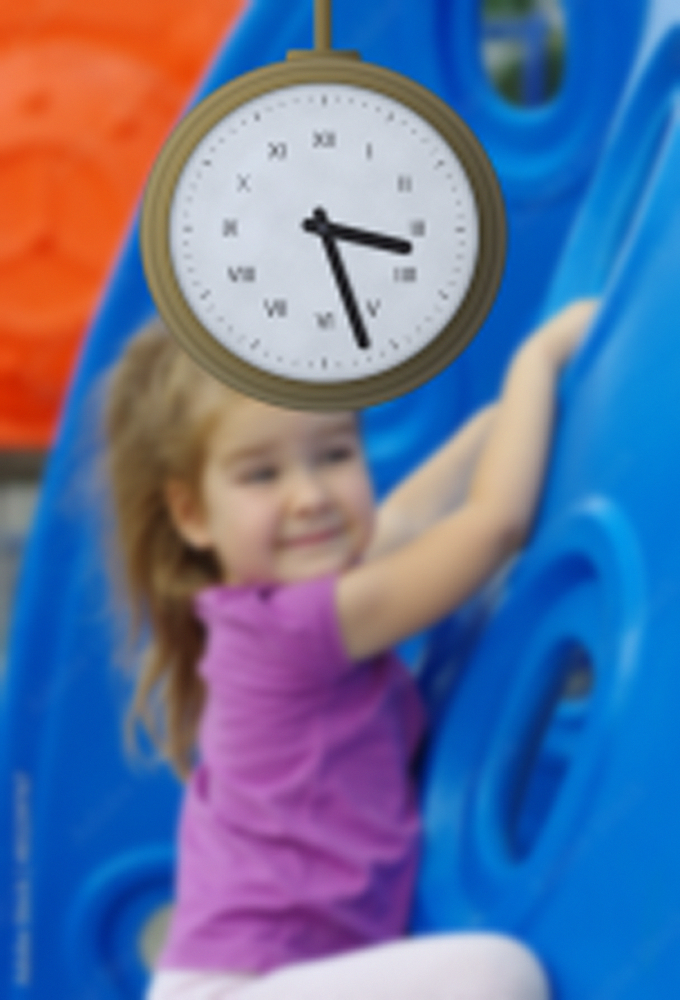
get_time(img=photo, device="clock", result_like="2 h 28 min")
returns 3 h 27 min
